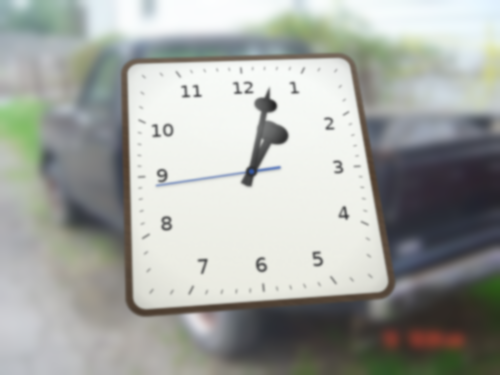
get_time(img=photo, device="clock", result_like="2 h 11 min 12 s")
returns 1 h 02 min 44 s
